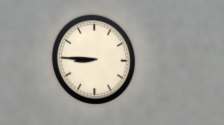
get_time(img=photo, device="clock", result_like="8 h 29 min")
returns 8 h 45 min
